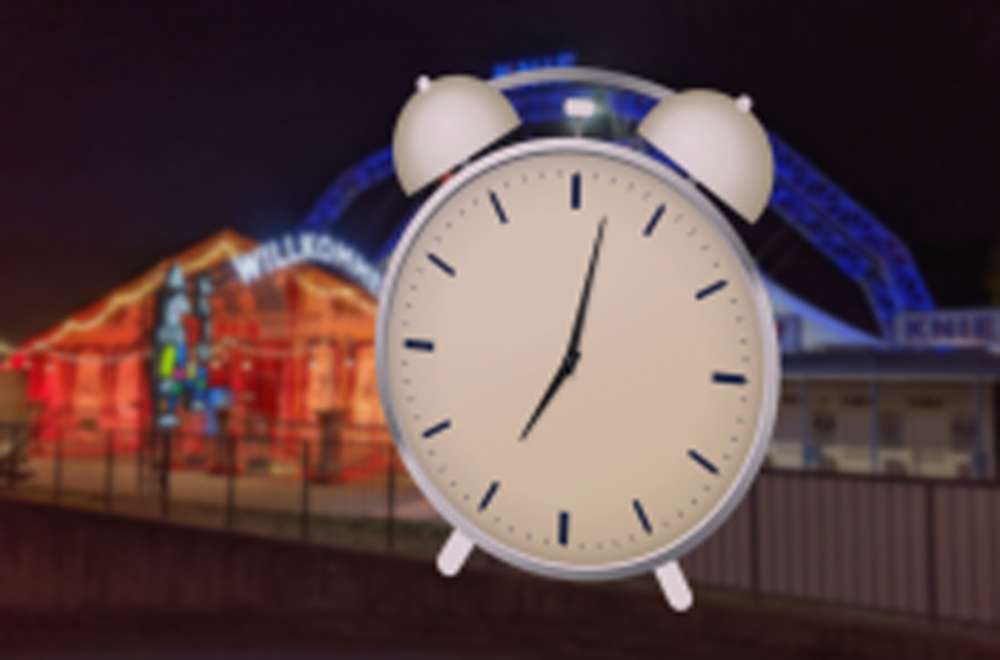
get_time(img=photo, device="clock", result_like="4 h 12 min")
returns 7 h 02 min
